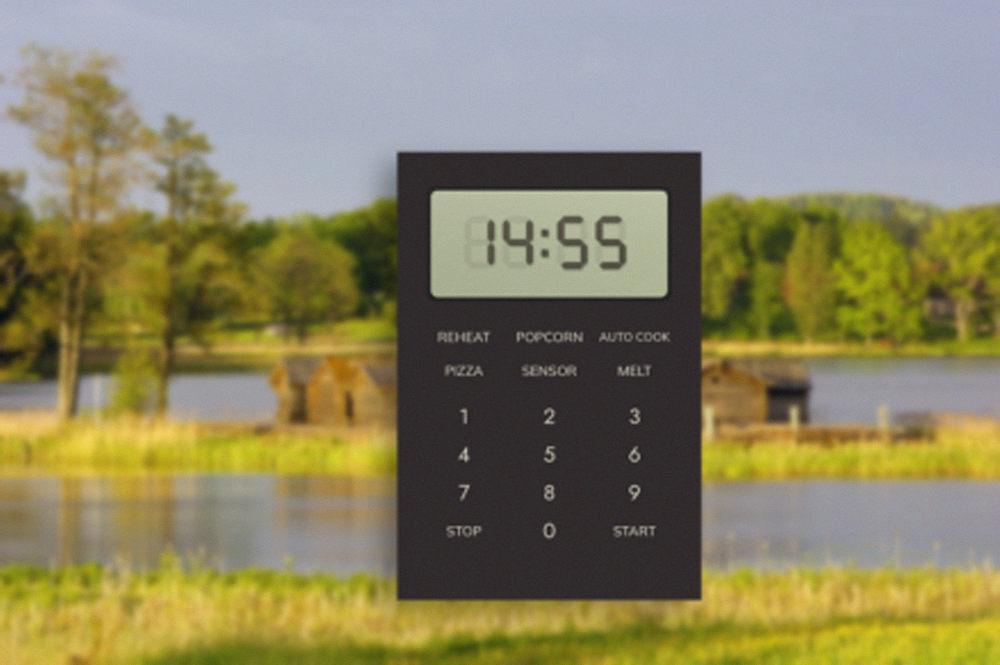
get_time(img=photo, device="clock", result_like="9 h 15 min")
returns 14 h 55 min
